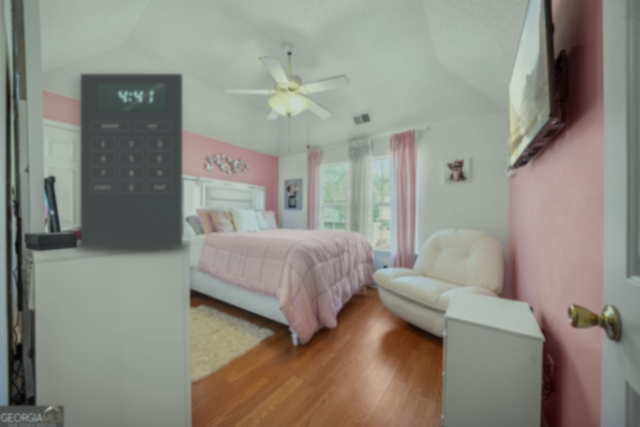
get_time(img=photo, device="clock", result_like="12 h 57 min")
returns 4 h 41 min
